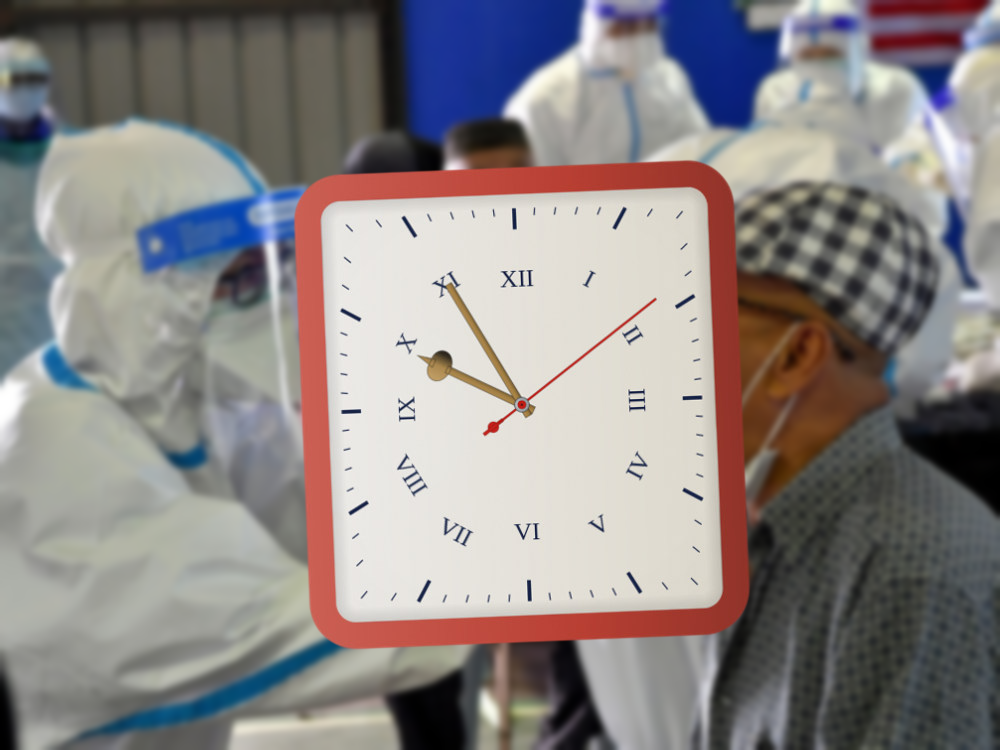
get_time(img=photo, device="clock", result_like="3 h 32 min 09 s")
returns 9 h 55 min 09 s
